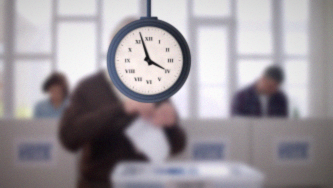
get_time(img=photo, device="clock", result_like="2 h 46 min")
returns 3 h 57 min
